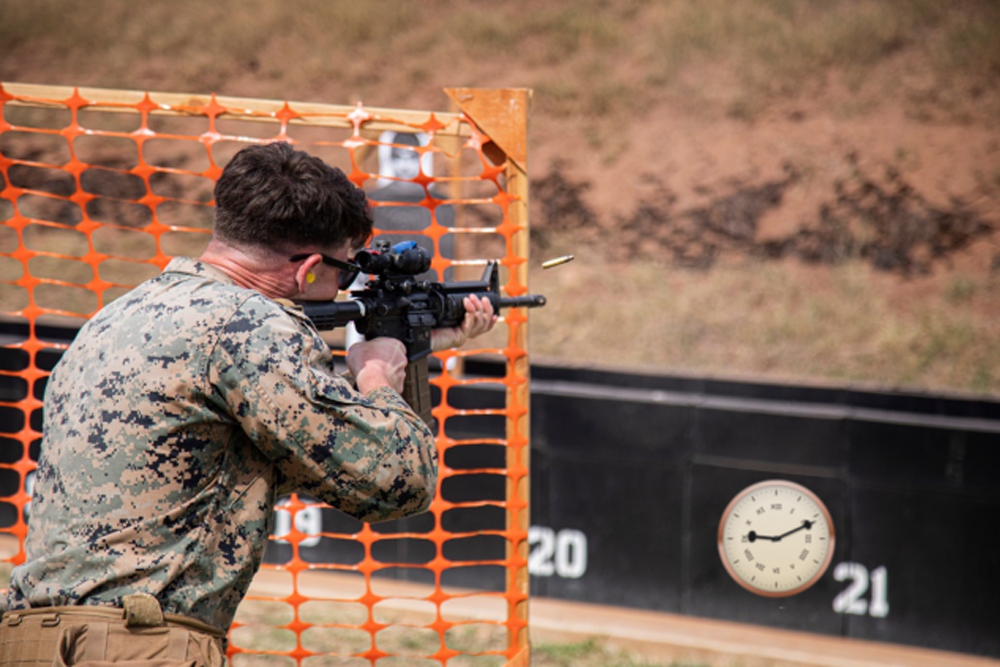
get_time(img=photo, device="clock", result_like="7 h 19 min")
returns 9 h 11 min
